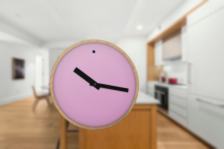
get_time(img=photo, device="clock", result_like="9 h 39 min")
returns 10 h 17 min
